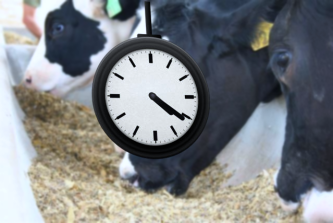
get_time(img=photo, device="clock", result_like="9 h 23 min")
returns 4 h 21 min
